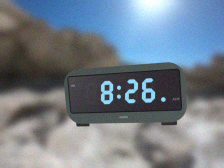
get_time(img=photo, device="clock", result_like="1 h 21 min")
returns 8 h 26 min
